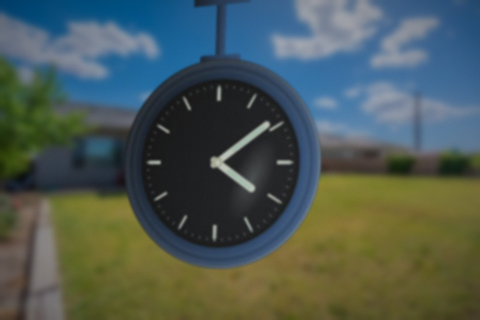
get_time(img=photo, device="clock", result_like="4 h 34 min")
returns 4 h 09 min
